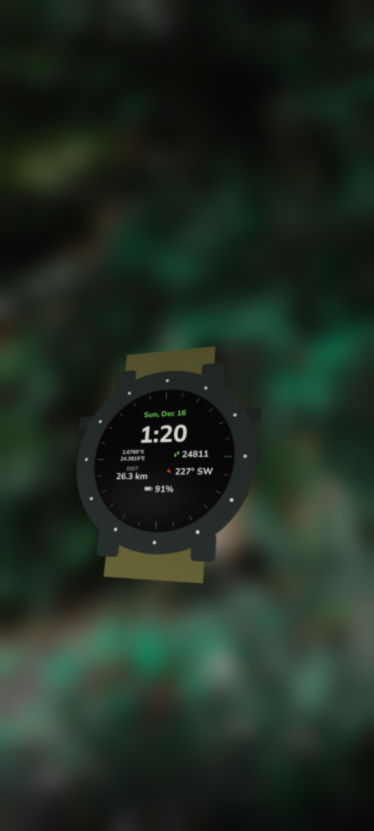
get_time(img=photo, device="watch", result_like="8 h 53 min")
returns 1 h 20 min
